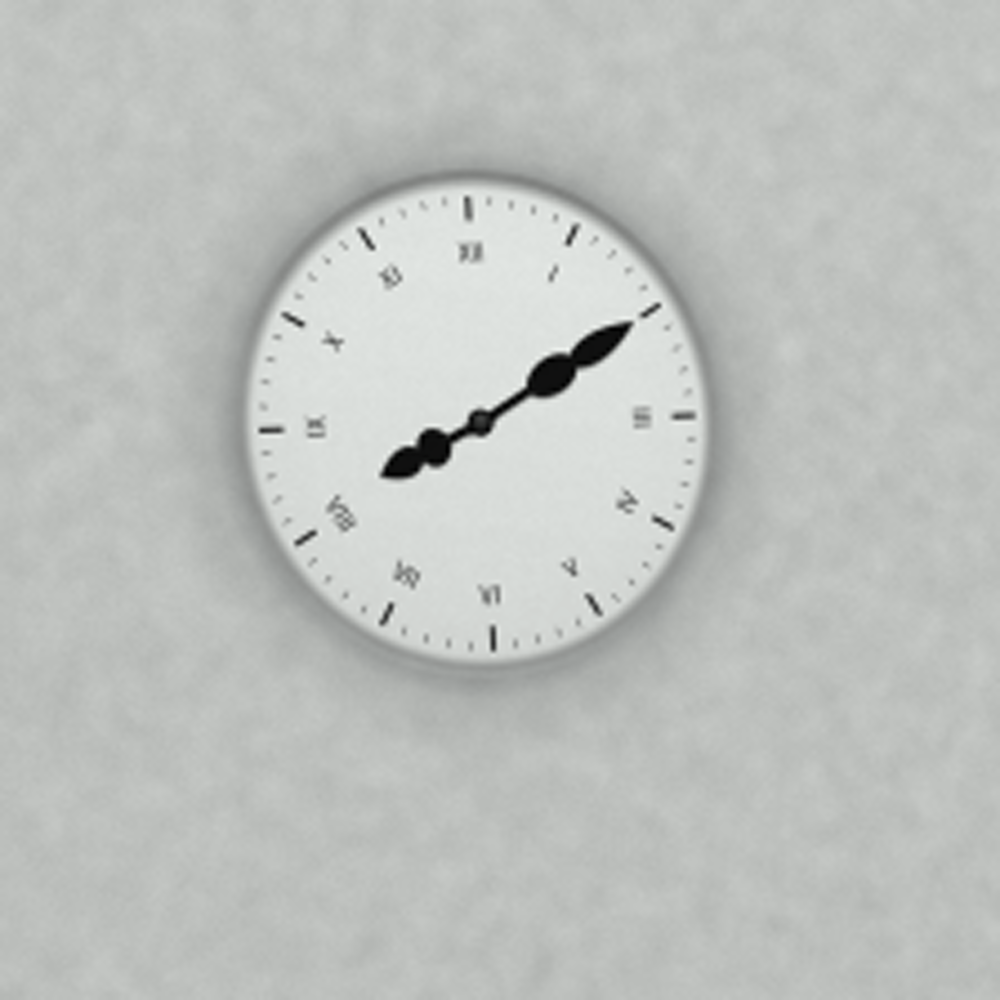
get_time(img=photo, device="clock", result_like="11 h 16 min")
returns 8 h 10 min
